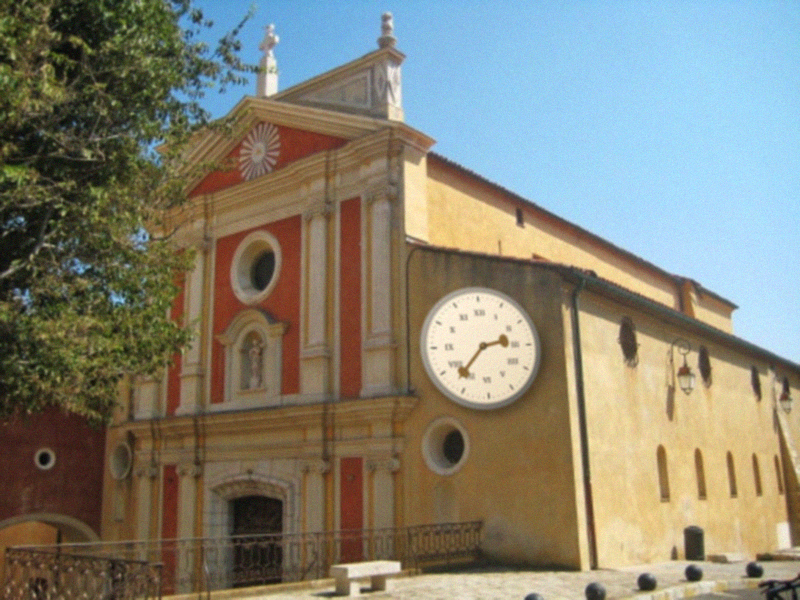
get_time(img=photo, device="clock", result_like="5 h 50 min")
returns 2 h 37 min
